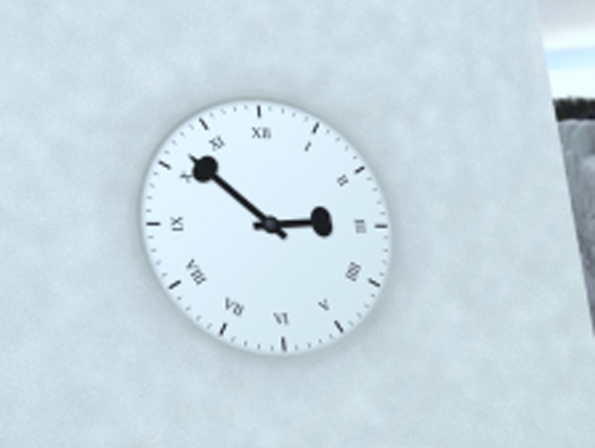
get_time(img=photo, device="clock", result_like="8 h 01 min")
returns 2 h 52 min
